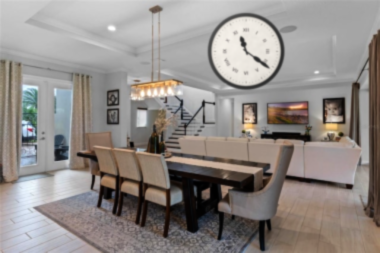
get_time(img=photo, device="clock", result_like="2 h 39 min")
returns 11 h 21 min
